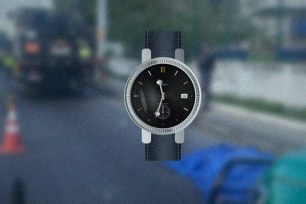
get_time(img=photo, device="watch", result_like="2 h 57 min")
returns 11 h 33 min
